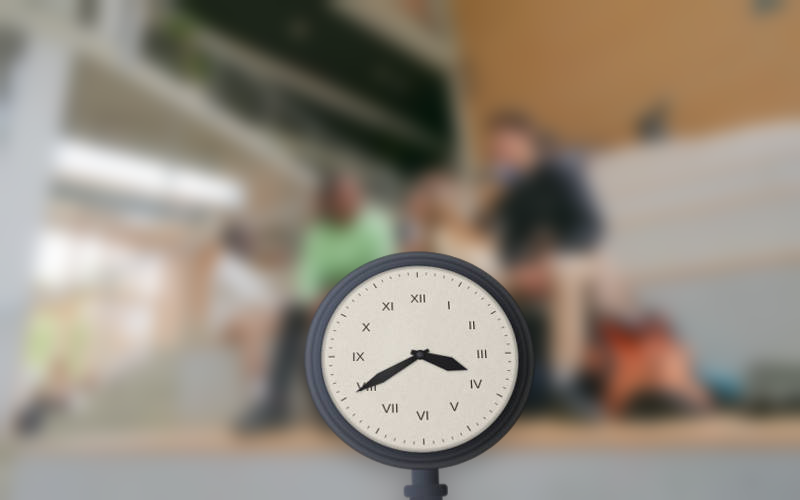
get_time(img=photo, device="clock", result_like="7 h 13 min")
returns 3 h 40 min
